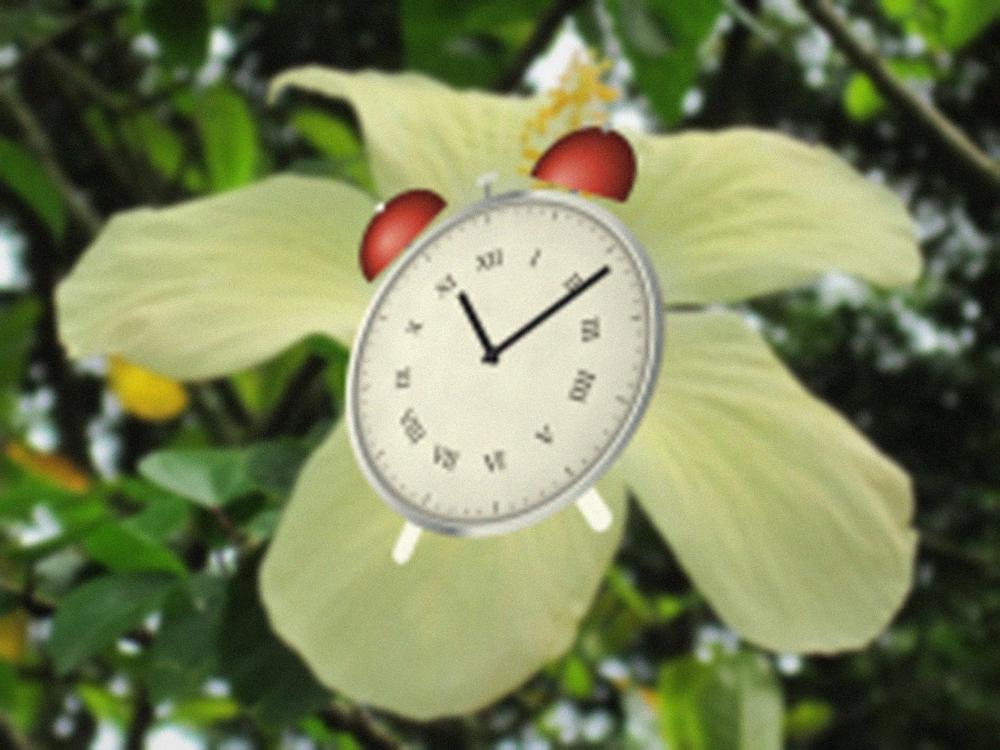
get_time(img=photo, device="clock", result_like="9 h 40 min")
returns 11 h 11 min
